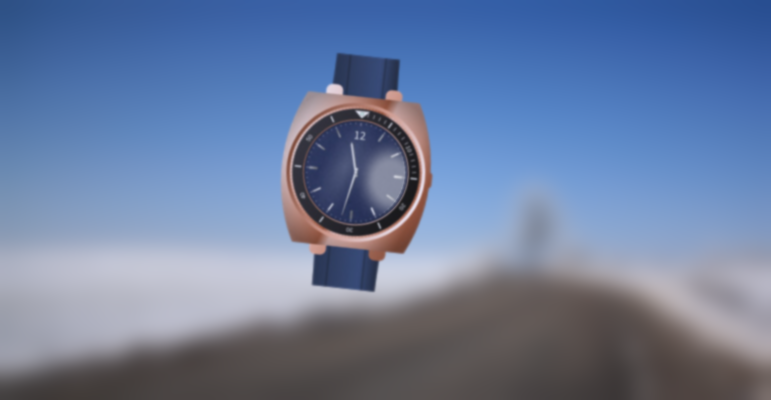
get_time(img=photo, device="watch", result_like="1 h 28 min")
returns 11 h 32 min
